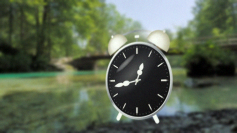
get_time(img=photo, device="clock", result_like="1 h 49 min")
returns 12 h 43 min
